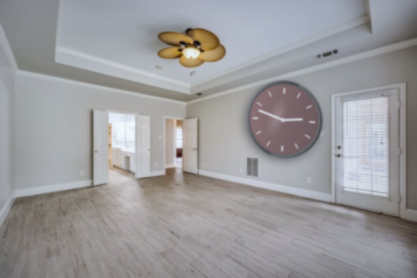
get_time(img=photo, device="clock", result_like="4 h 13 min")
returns 2 h 48 min
